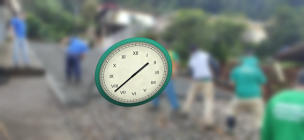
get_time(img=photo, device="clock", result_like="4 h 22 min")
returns 1 h 38 min
